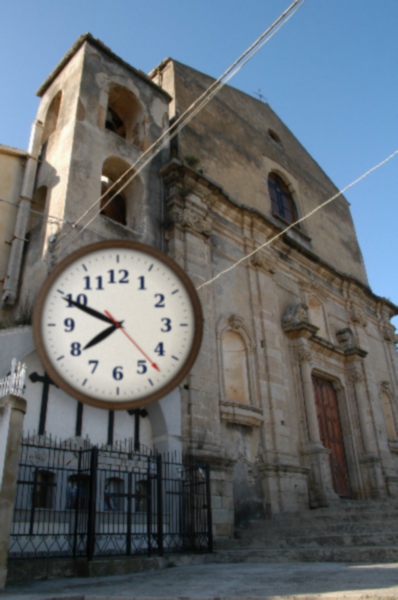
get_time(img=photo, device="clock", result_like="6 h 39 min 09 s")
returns 7 h 49 min 23 s
